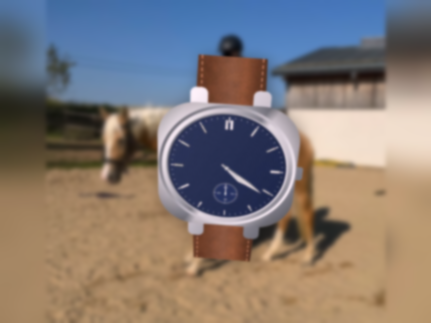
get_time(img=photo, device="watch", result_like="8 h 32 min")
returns 4 h 21 min
